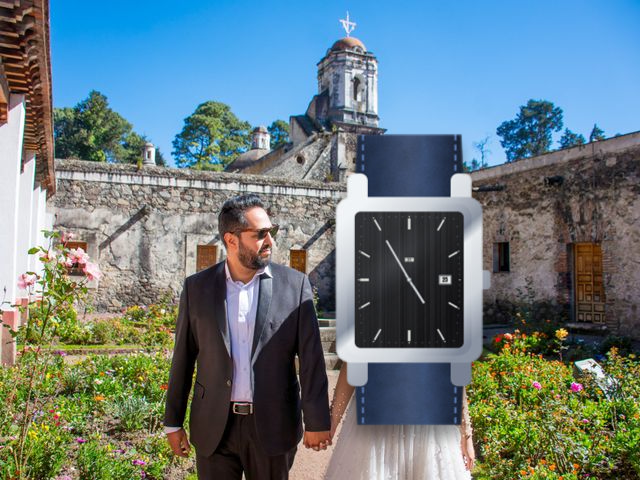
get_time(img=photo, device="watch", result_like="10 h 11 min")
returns 4 h 55 min
